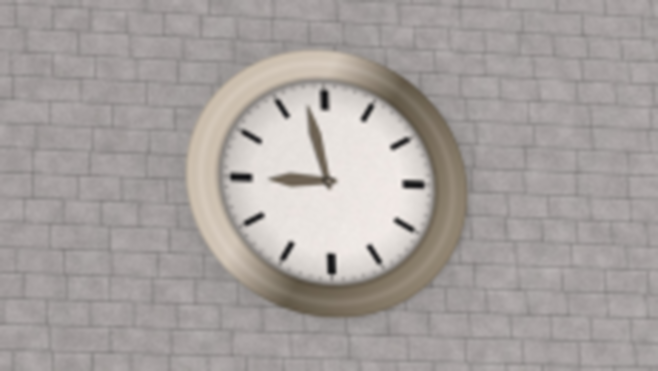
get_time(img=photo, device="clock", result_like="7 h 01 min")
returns 8 h 58 min
